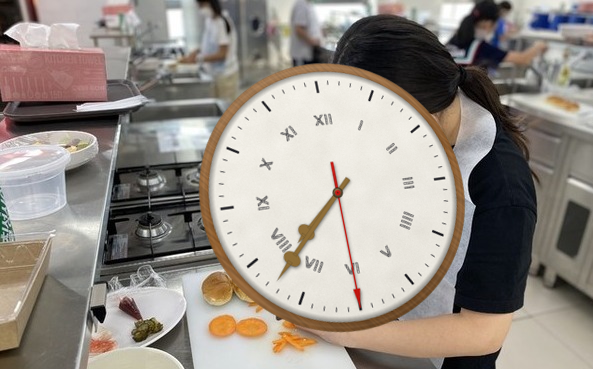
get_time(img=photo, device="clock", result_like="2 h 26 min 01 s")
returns 7 h 37 min 30 s
